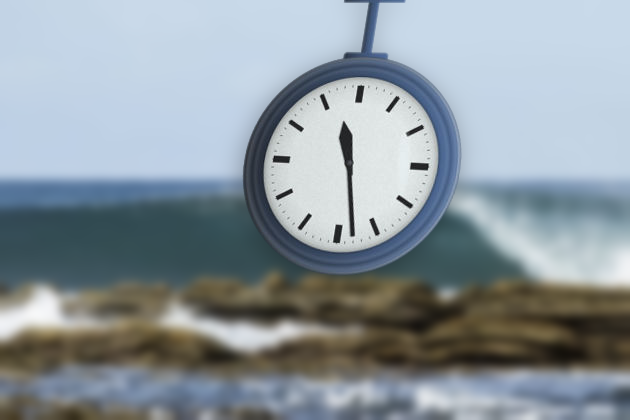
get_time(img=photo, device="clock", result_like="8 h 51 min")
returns 11 h 28 min
